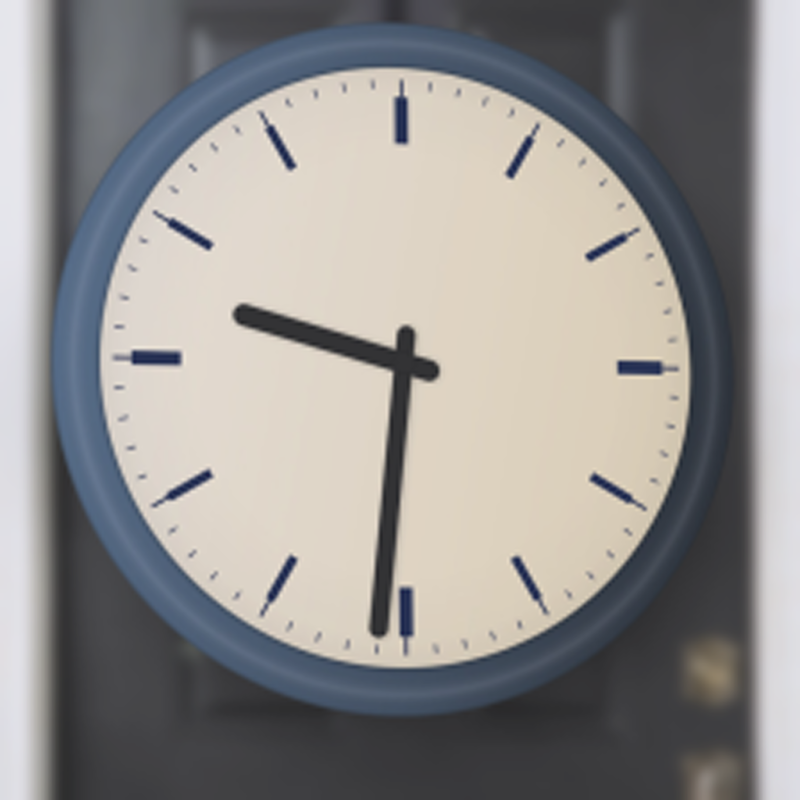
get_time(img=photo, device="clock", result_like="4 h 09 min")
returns 9 h 31 min
